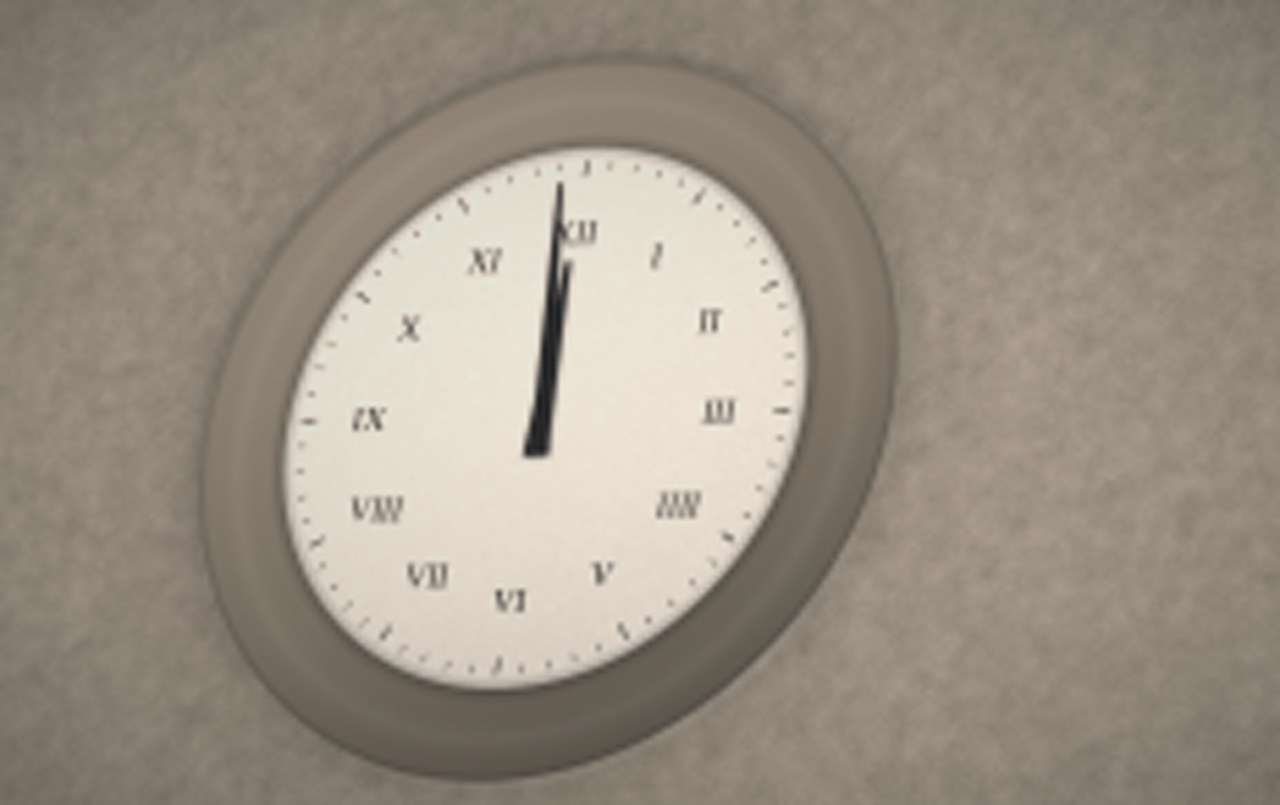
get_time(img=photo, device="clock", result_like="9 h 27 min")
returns 11 h 59 min
